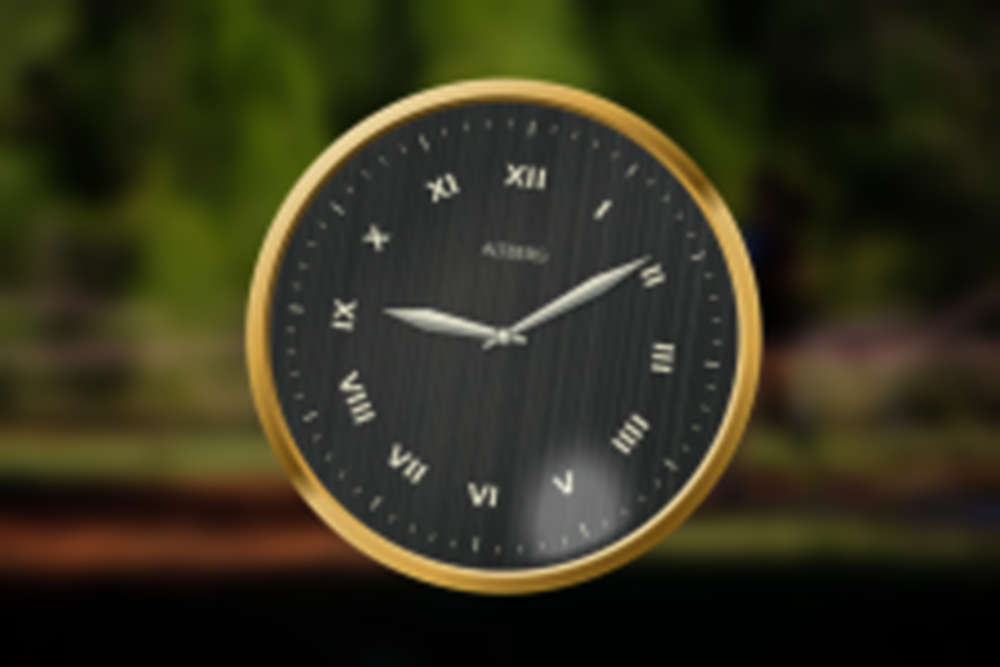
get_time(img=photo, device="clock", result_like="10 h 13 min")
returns 9 h 09 min
